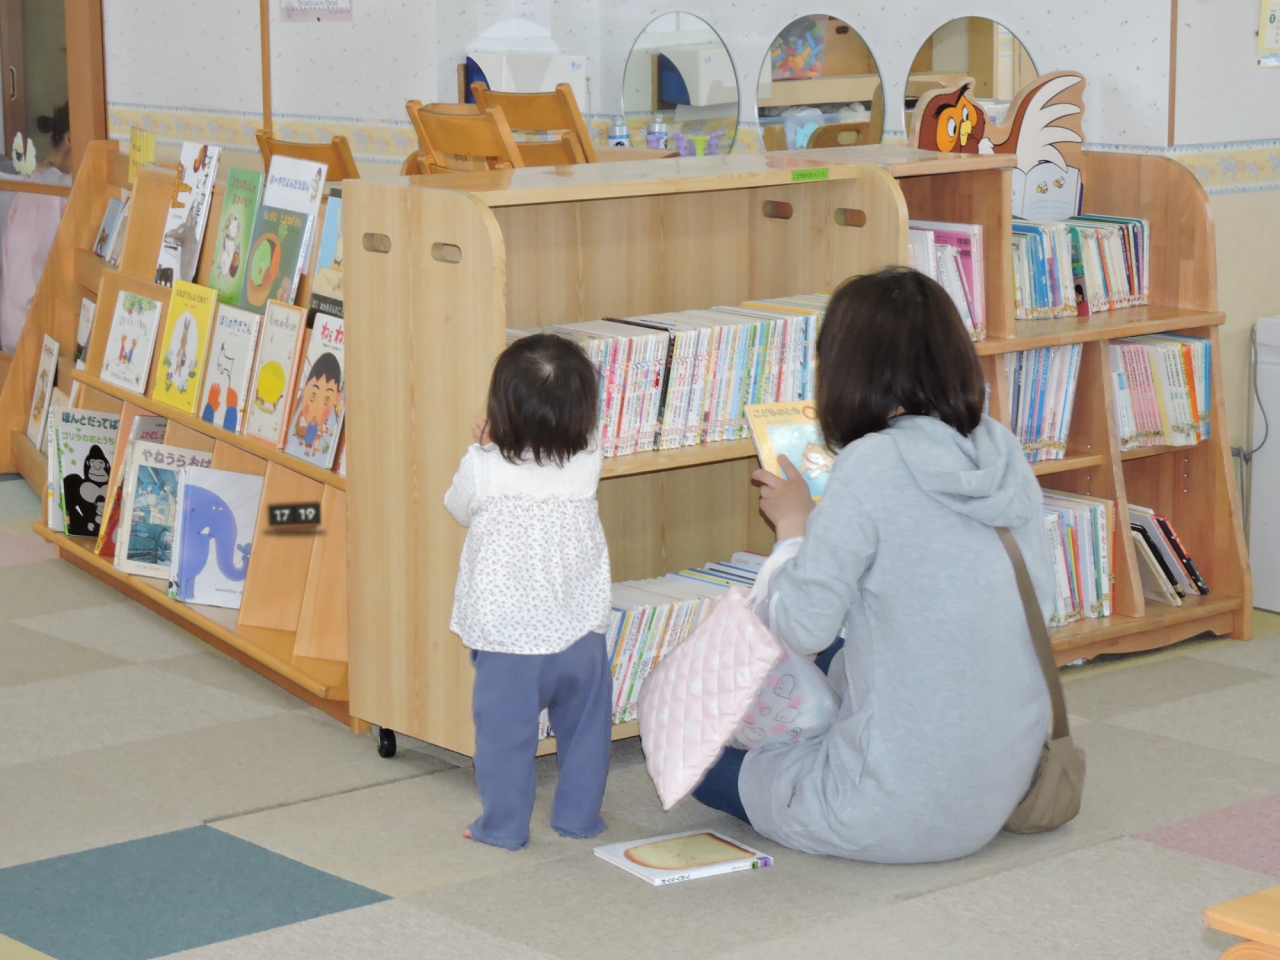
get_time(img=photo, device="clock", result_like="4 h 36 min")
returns 17 h 19 min
